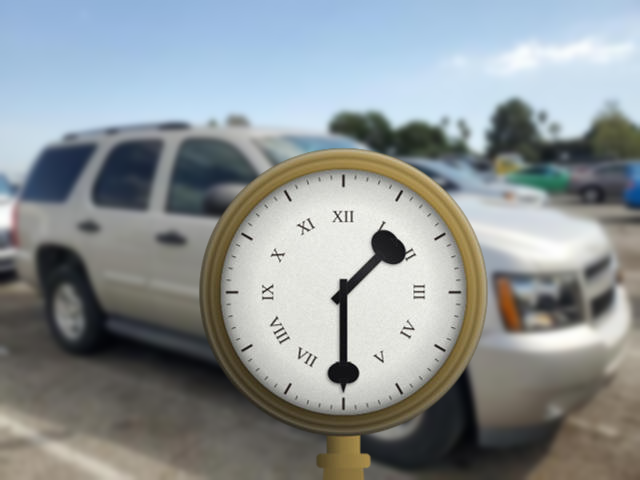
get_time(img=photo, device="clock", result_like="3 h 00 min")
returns 1 h 30 min
